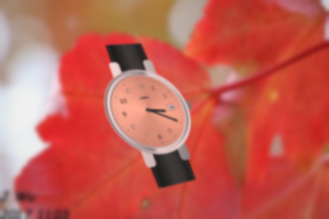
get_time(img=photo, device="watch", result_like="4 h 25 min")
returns 3 h 20 min
